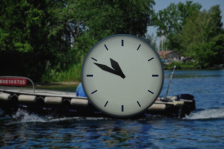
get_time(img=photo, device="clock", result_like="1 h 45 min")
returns 10 h 49 min
